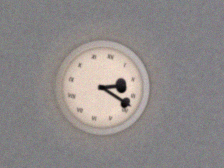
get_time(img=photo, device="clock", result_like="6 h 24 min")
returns 2 h 18 min
